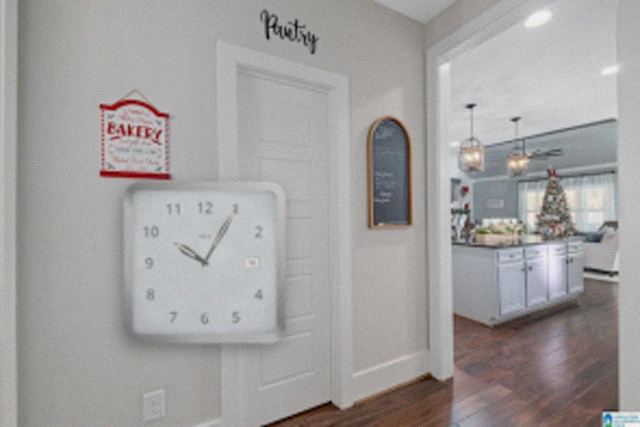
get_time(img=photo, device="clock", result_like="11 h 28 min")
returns 10 h 05 min
